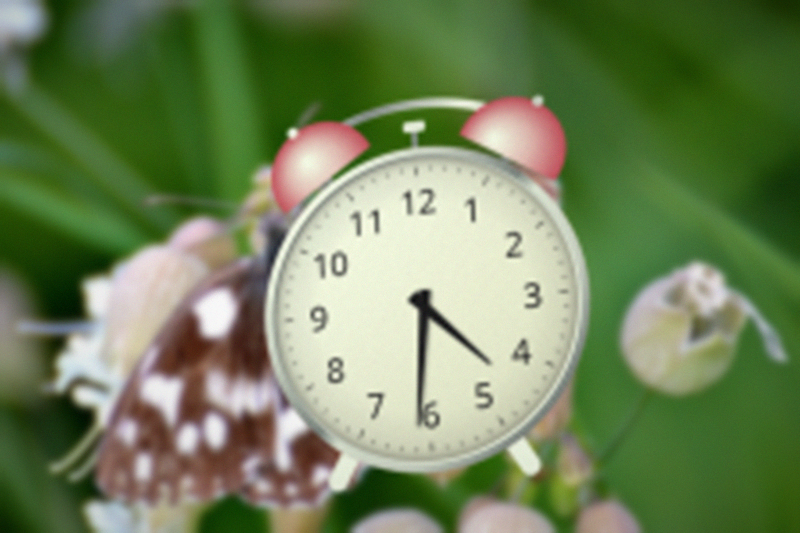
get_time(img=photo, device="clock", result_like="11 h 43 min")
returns 4 h 31 min
